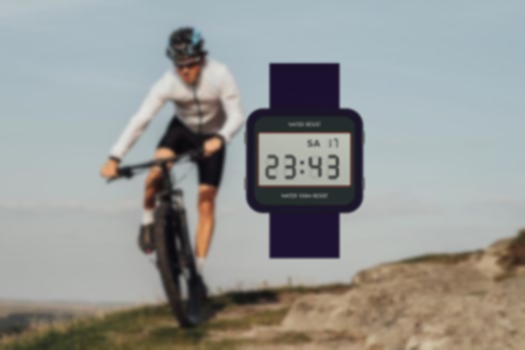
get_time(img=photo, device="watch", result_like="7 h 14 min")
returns 23 h 43 min
